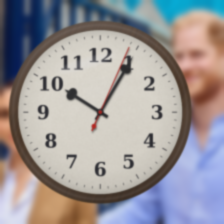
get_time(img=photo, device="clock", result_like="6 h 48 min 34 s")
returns 10 h 05 min 04 s
